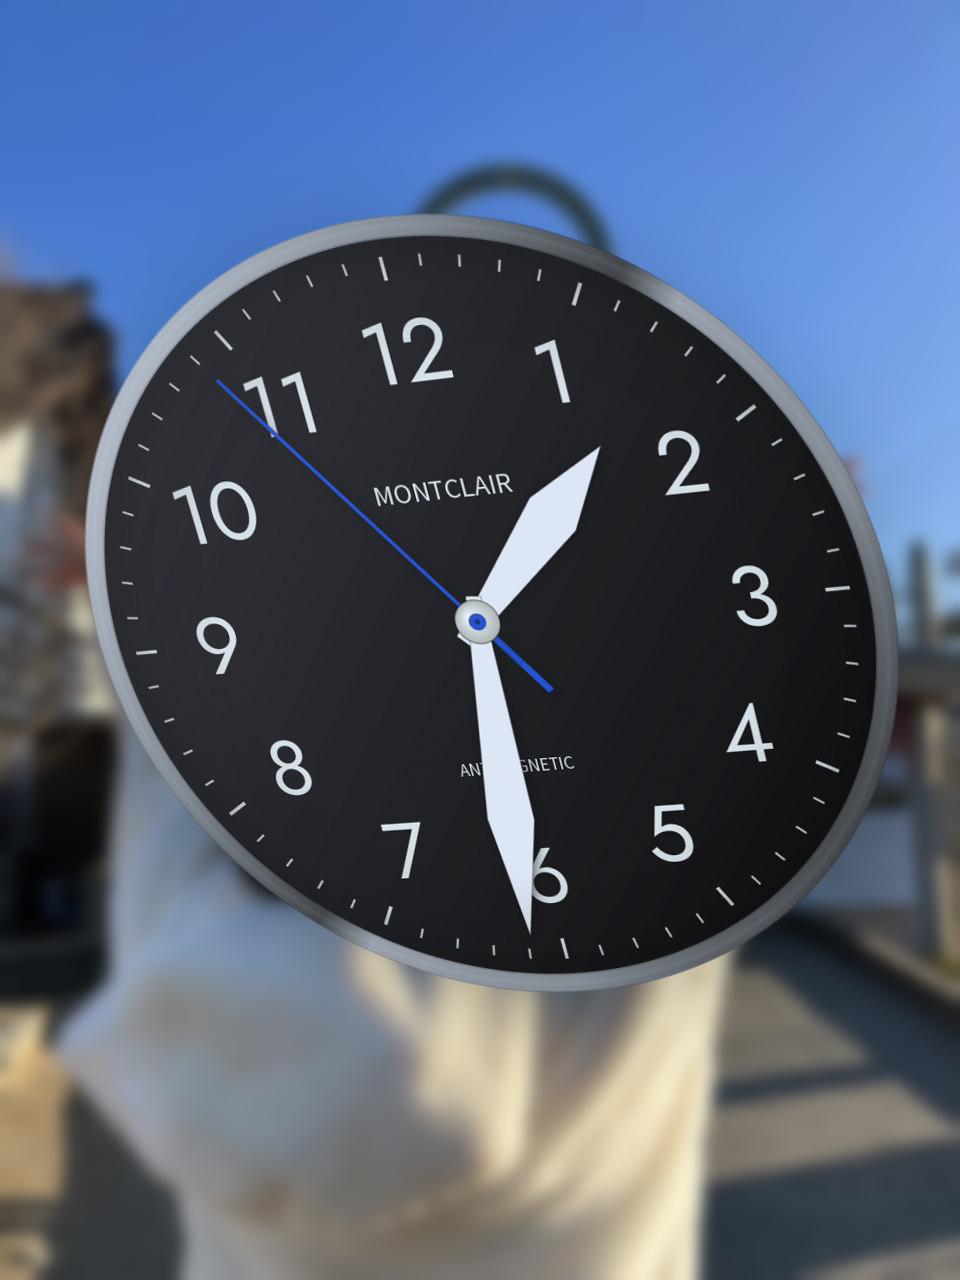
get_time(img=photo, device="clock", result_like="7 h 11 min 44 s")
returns 1 h 30 min 54 s
